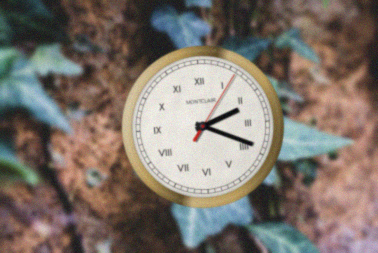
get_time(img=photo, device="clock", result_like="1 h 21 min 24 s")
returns 2 h 19 min 06 s
